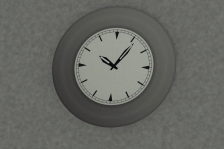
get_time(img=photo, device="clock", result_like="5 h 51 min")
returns 10 h 06 min
